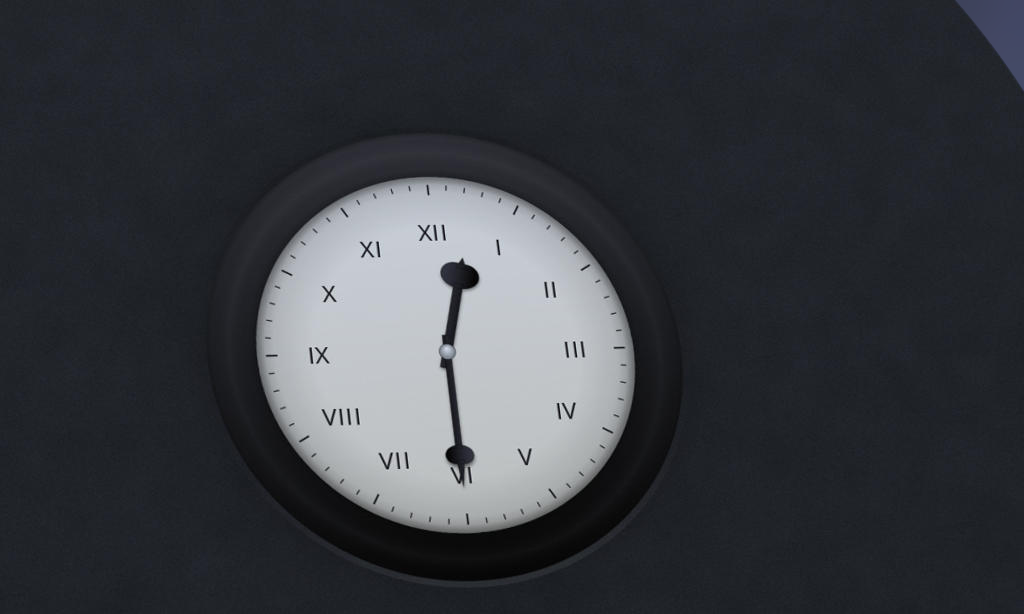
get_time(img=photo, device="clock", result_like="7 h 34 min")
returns 12 h 30 min
